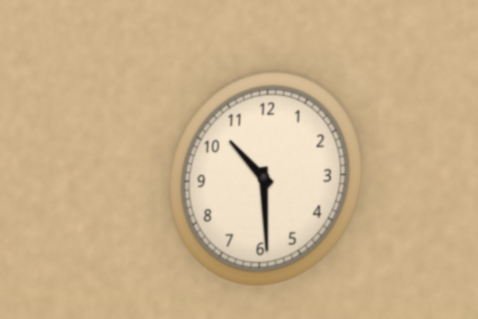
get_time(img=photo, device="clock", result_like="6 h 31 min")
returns 10 h 29 min
